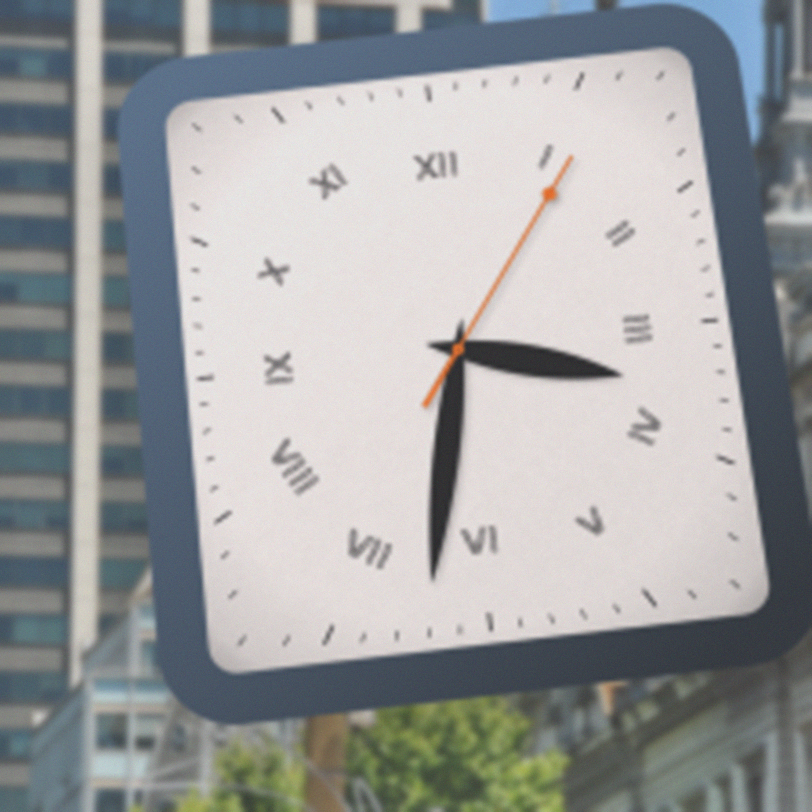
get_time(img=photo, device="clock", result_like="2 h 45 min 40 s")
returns 3 h 32 min 06 s
